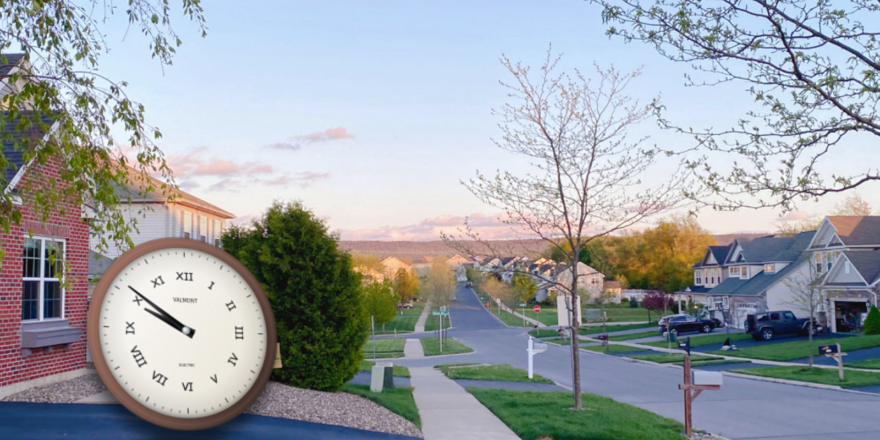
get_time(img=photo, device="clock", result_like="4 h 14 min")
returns 9 h 51 min
